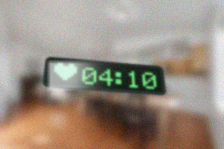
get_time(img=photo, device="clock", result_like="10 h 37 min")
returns 4 h 10 min
